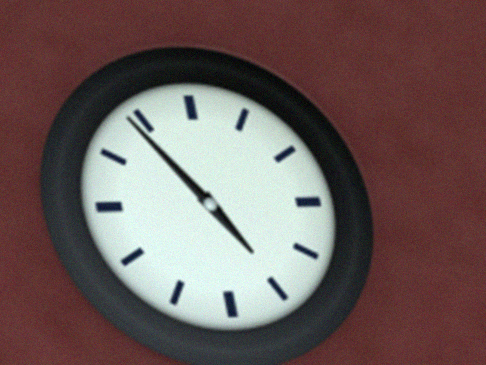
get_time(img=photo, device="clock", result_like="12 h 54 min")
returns 4 h 54 min
